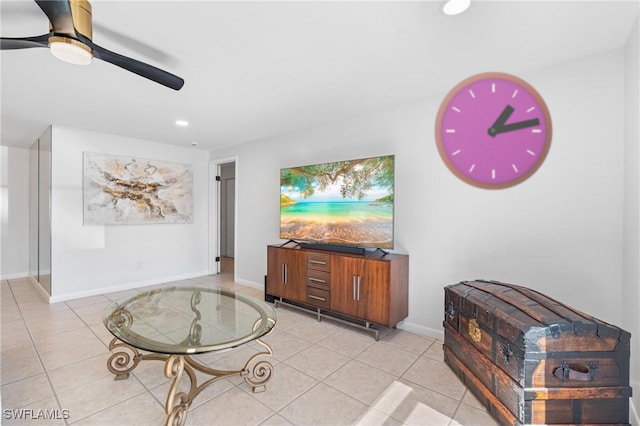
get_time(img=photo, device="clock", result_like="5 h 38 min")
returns 1 h 13 min
